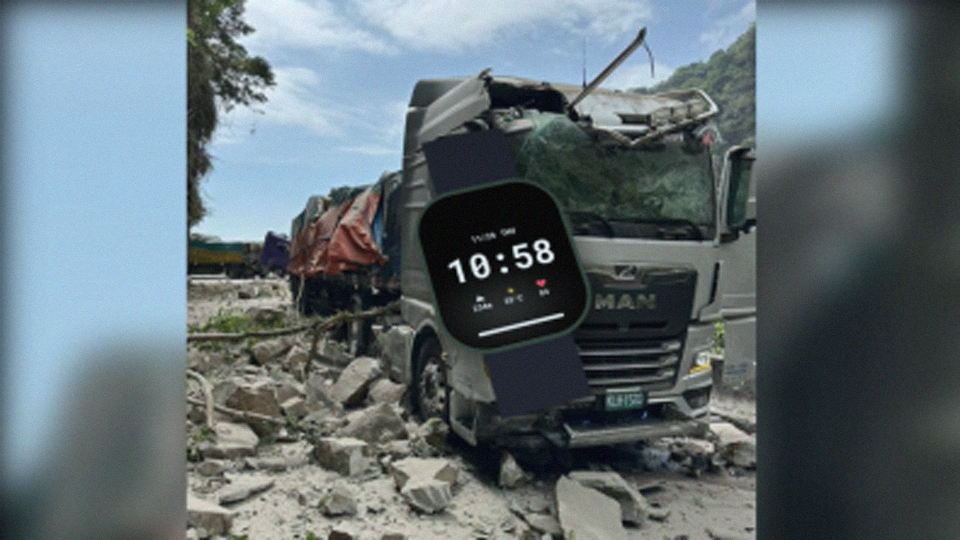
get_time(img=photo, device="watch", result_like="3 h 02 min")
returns 10 h 58 min
